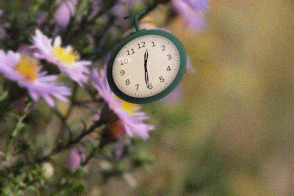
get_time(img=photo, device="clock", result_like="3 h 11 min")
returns 12 h 31 min
